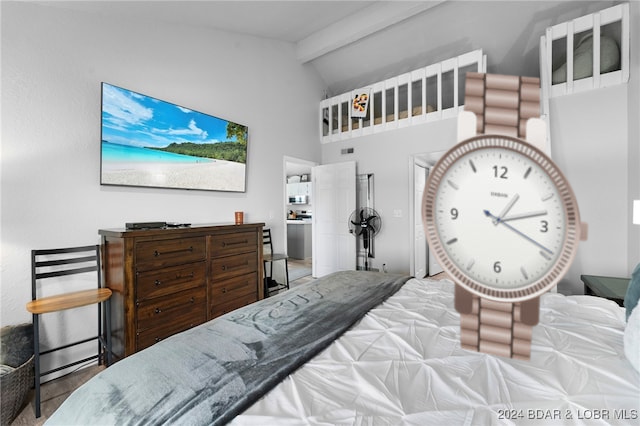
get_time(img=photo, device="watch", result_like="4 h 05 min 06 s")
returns 1 h 12 min 19 s
